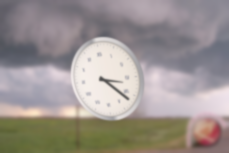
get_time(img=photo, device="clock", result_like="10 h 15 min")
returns 3 h 22 min
